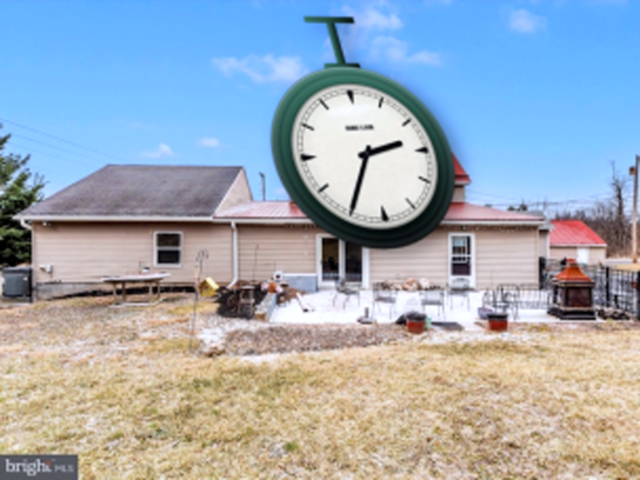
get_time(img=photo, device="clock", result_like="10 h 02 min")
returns 2 h 35 min
